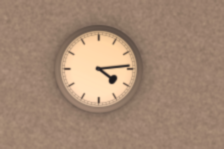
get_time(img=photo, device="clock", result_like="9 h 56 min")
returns 4 h 14 min
